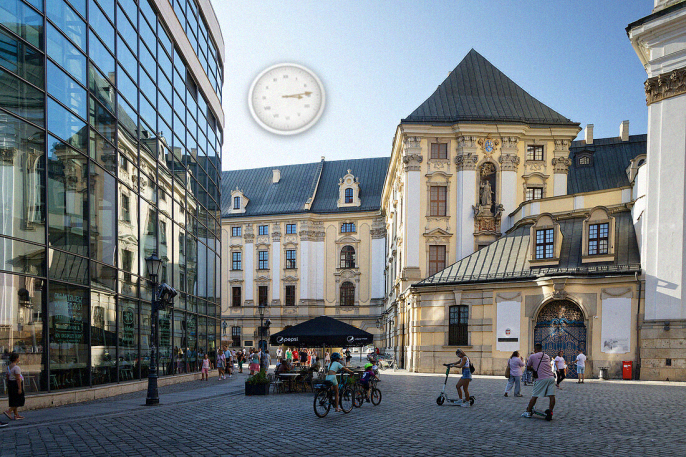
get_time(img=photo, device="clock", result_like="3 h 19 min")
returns 3 h 14 min
